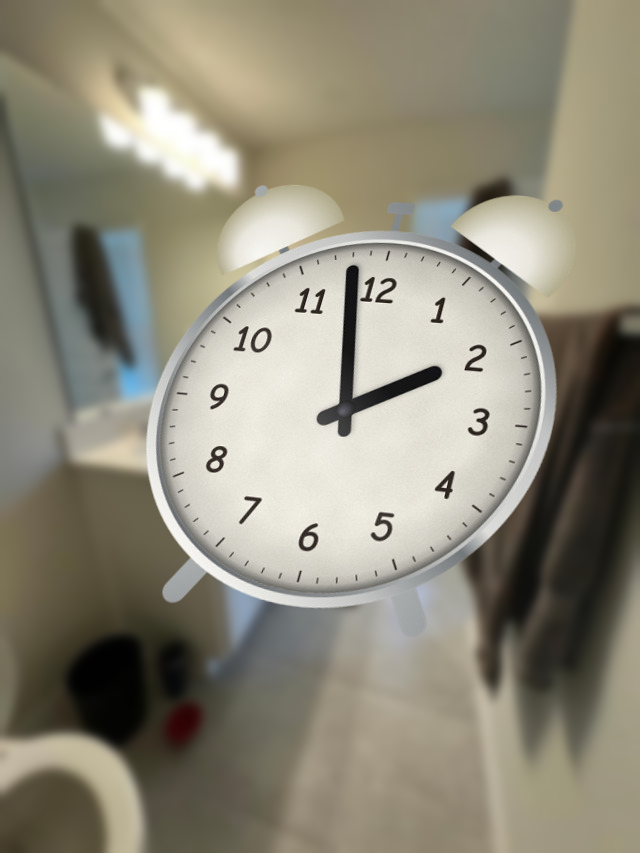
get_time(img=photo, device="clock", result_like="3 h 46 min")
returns 1 h 58 min
